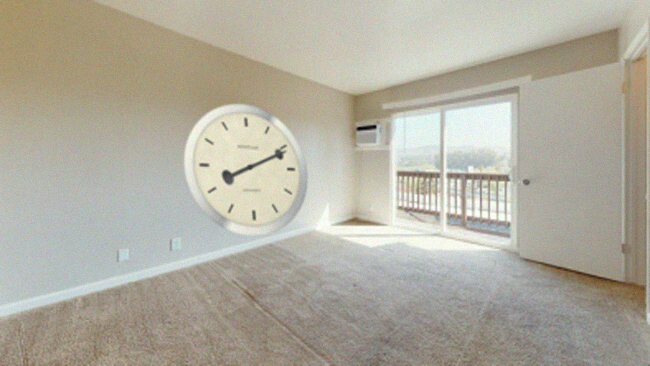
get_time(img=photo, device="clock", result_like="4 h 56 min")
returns 8 h 11 min
